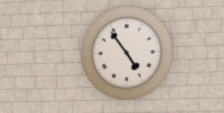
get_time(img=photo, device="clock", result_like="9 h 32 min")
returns 4 h 54 min
